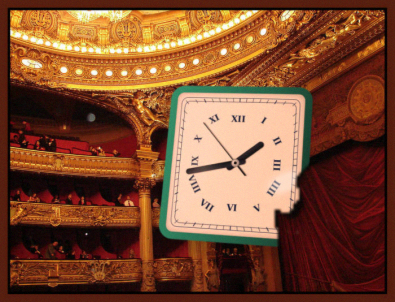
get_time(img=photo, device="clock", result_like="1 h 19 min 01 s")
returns 1 h 42 min 53 s
